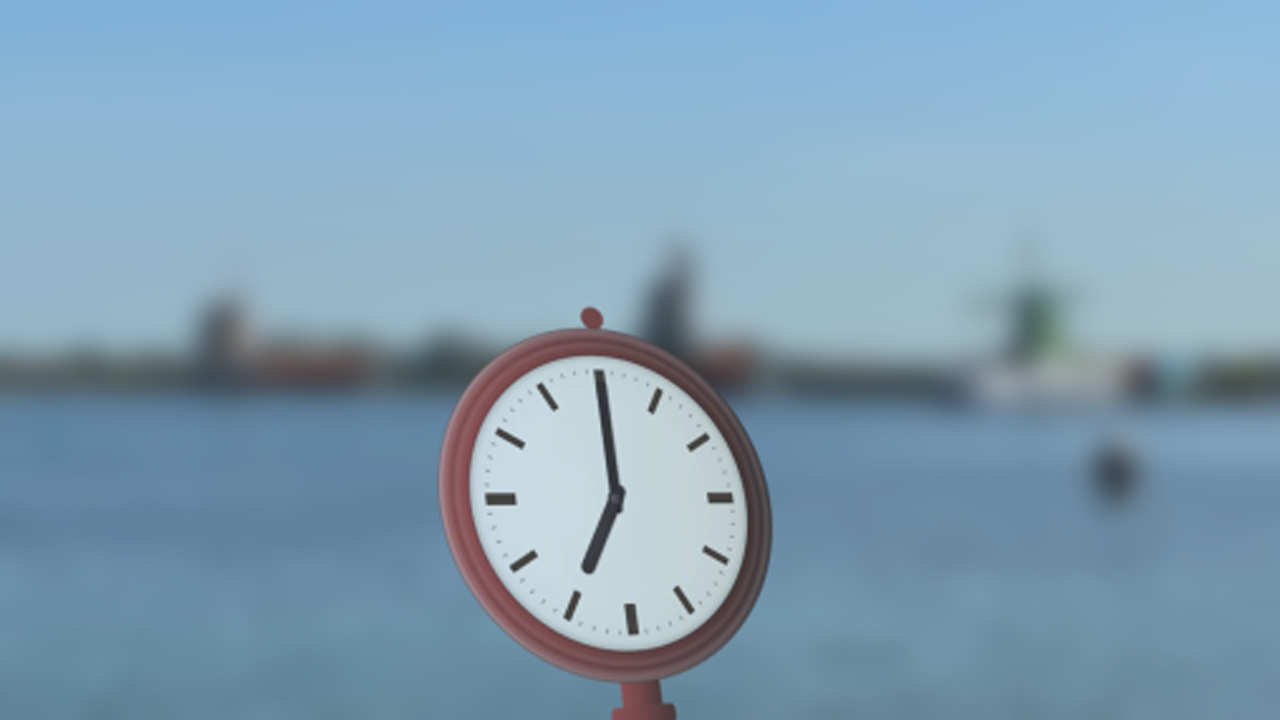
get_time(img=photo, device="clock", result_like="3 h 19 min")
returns 7 h 00 min
